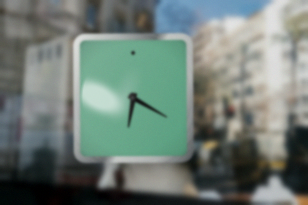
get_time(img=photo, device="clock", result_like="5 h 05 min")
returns 6 h 20 min
